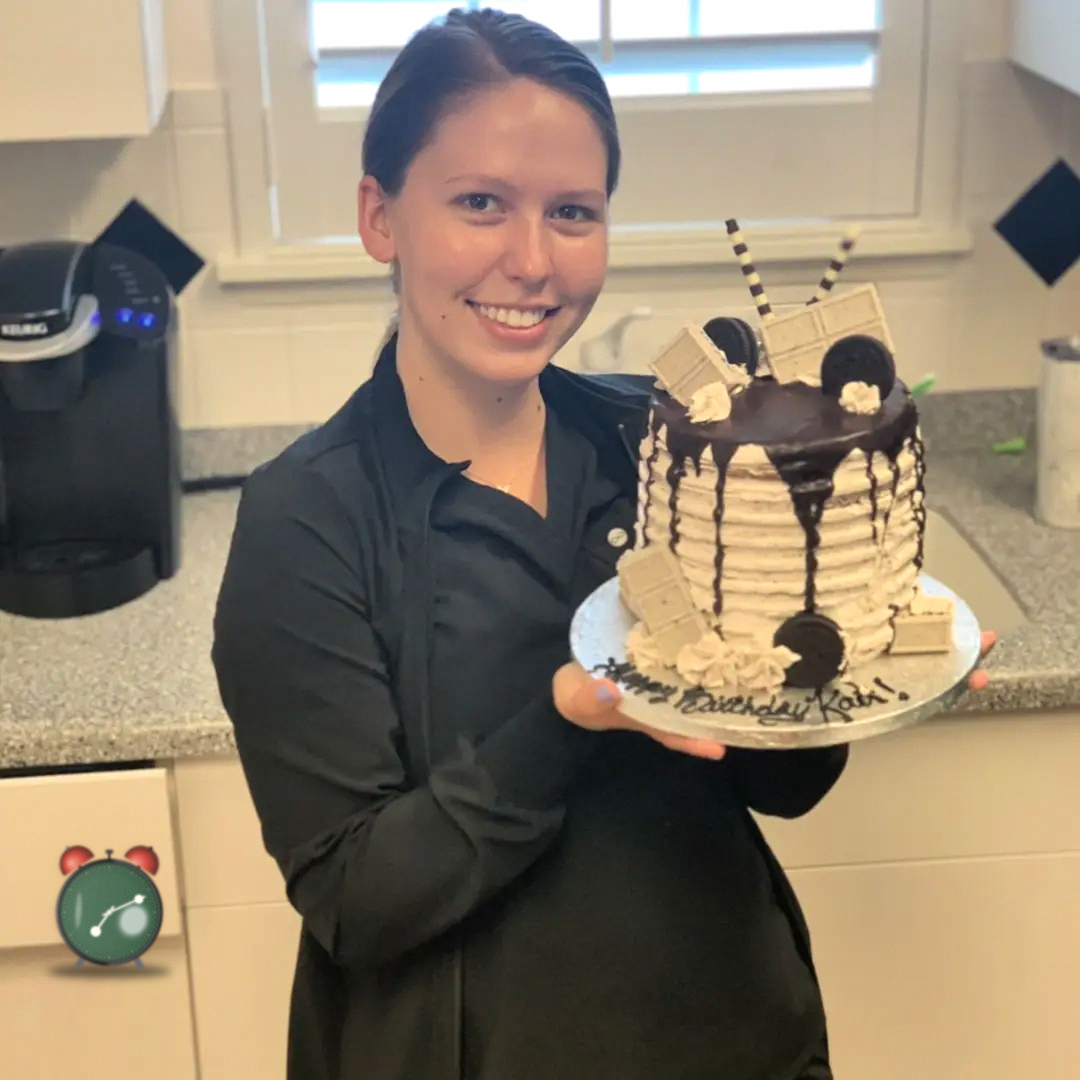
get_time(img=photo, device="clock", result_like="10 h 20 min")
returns 7 h 11 min
